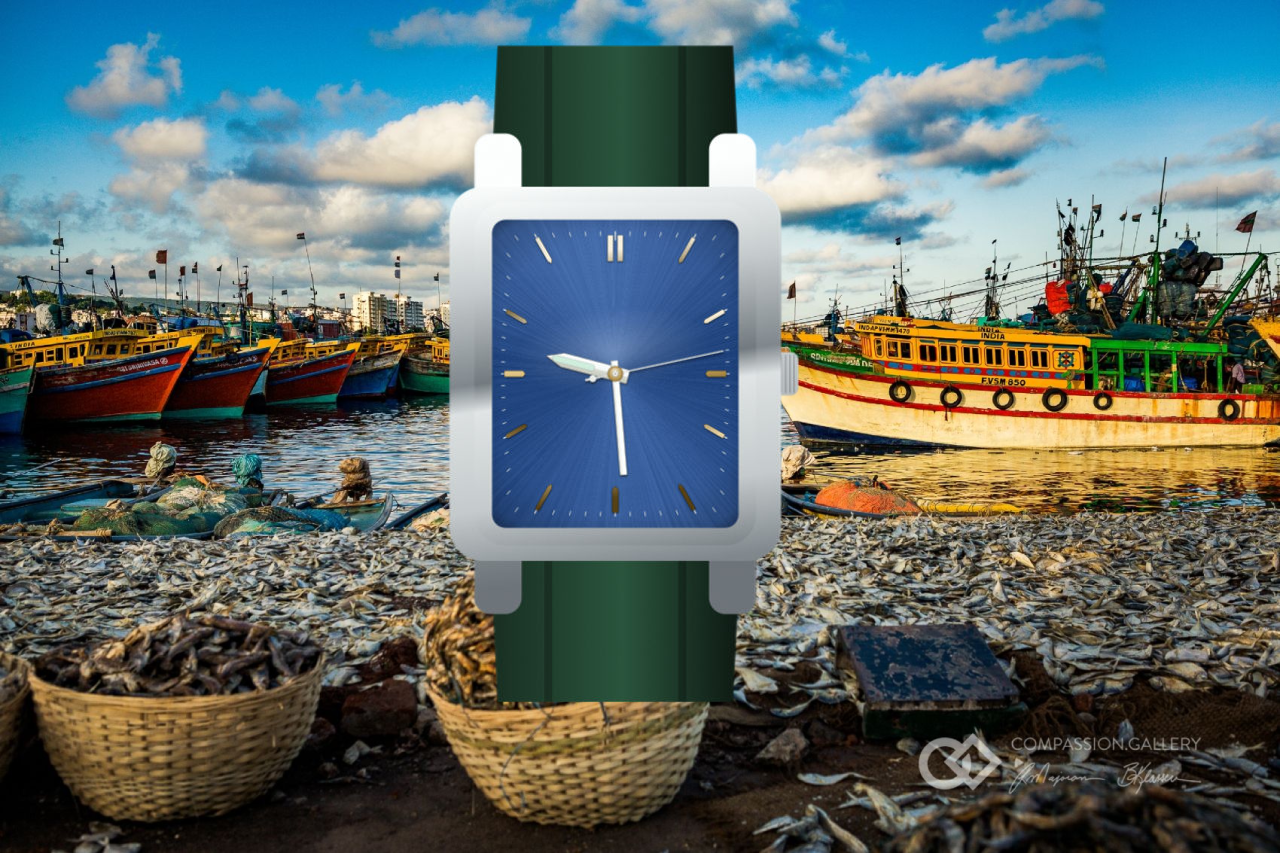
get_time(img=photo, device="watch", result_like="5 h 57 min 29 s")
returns 9 h 29 min 13 s
